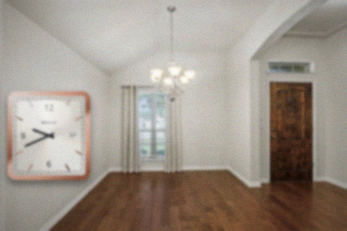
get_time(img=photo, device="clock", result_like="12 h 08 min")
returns 9 h 41 min
